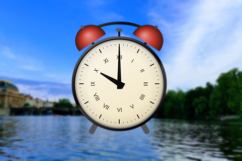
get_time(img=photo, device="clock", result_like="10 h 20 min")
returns 10 h 00 min
